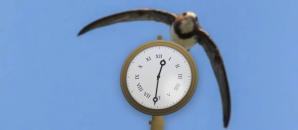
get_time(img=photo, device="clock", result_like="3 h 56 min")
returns 12 h 31 min
